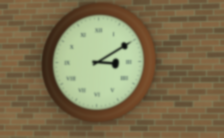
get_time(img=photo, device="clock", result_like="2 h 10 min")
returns 3 h 10 min
